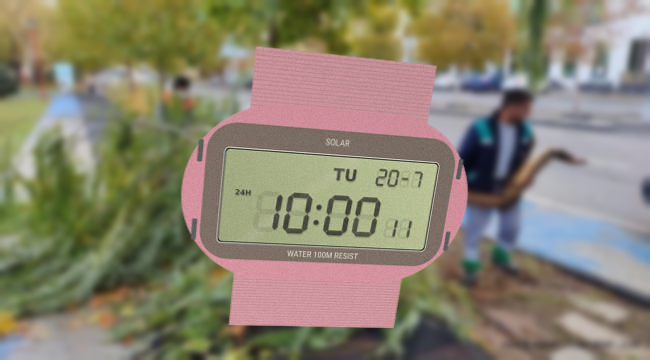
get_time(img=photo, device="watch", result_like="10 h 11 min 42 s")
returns 10 h 00 min 11 s
